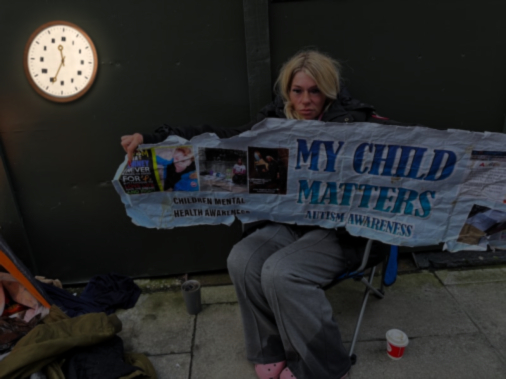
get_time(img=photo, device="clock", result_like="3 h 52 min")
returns 11 h 34 min
